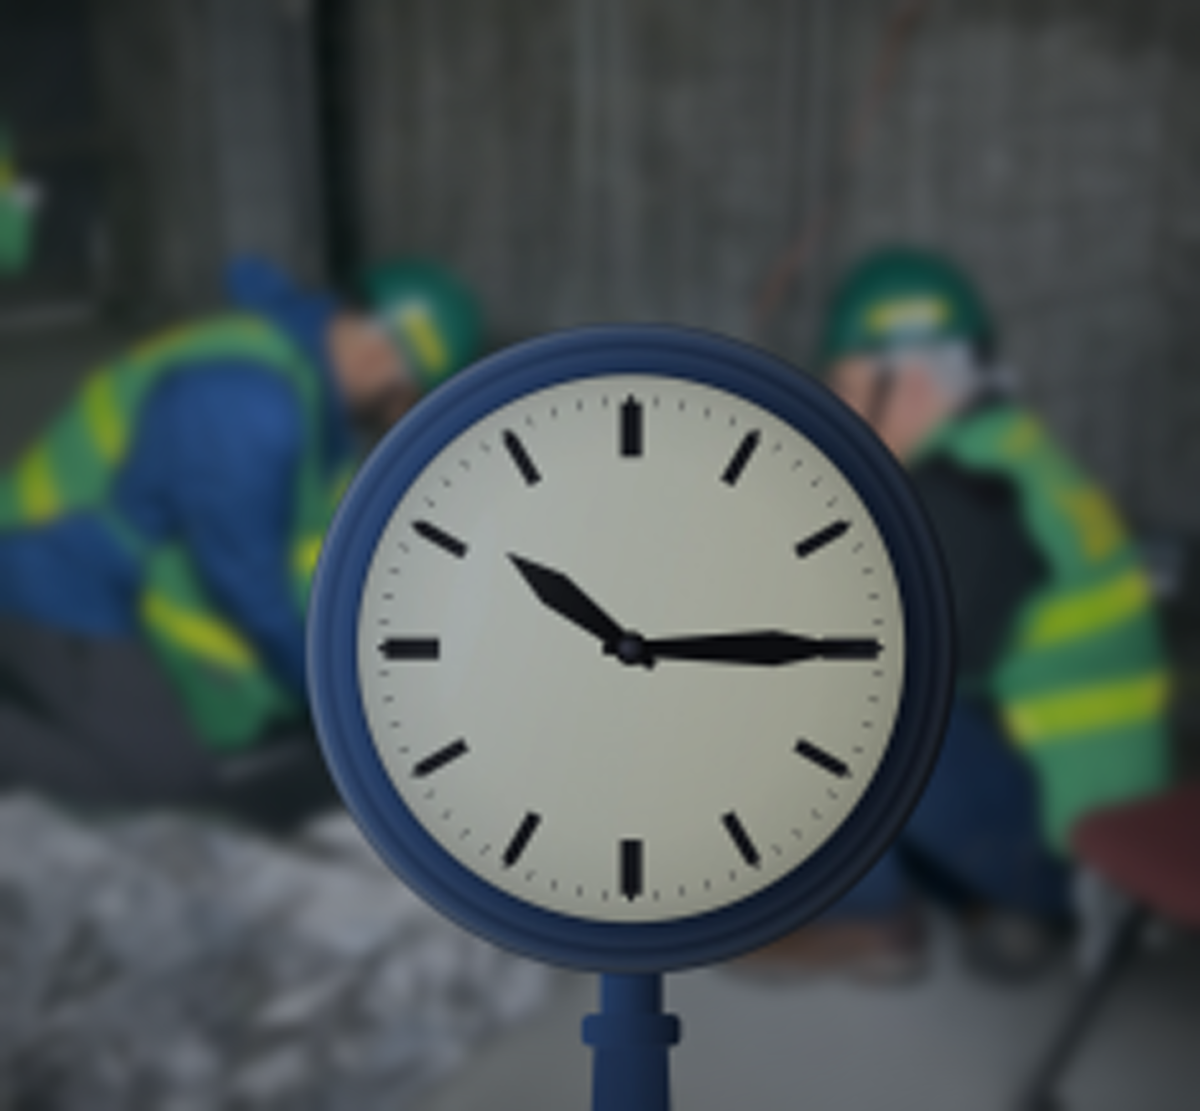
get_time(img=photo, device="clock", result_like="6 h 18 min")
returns 10 h 15 min
